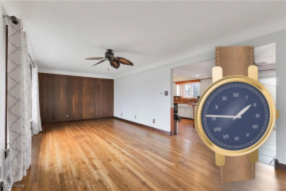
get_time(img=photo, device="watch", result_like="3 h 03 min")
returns 1 h 46 min
